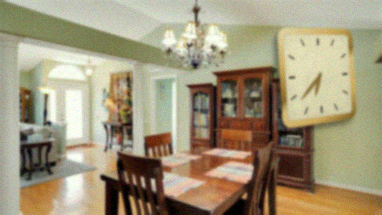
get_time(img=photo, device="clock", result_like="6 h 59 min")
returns 6 h 38 min
